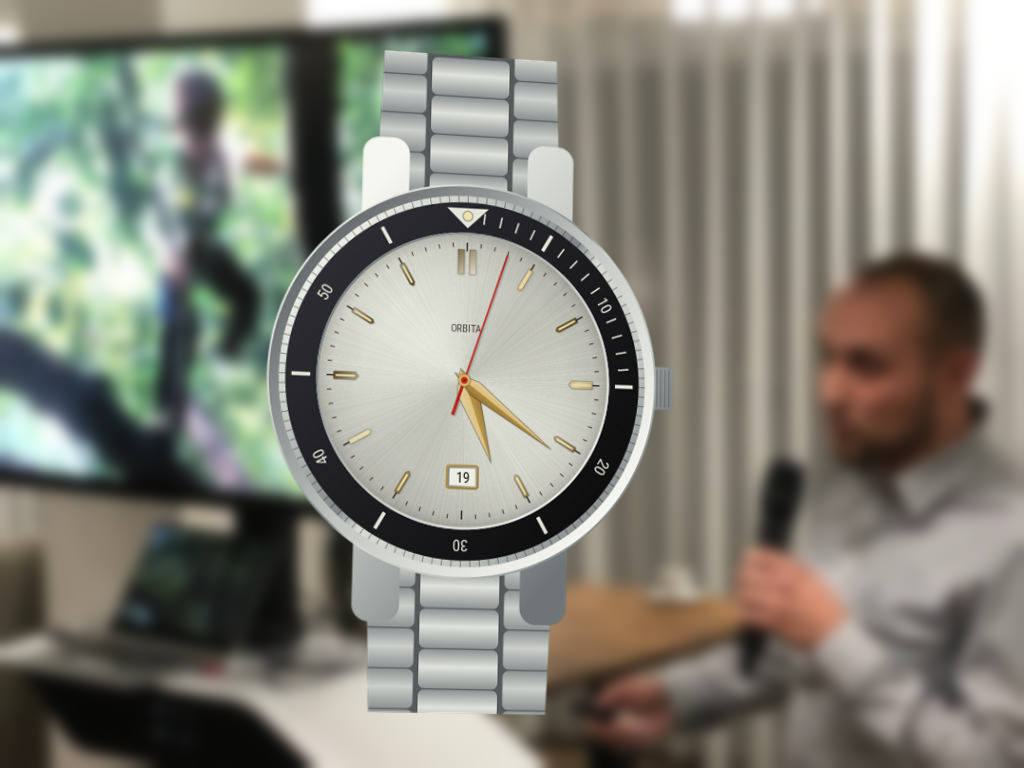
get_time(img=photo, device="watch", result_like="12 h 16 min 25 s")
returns 5 h 21 min 03 s
